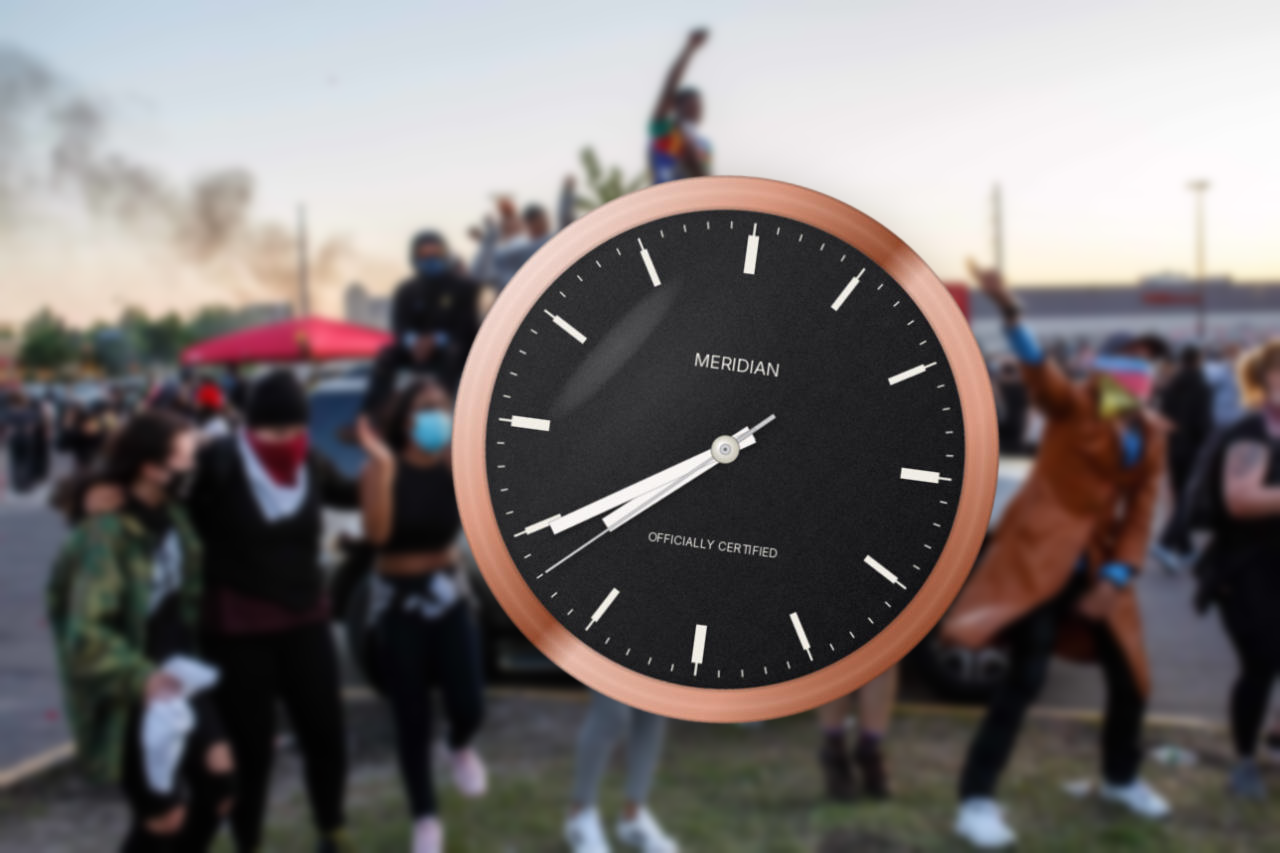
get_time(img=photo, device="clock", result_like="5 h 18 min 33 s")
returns 7 h 39 min 38 s
